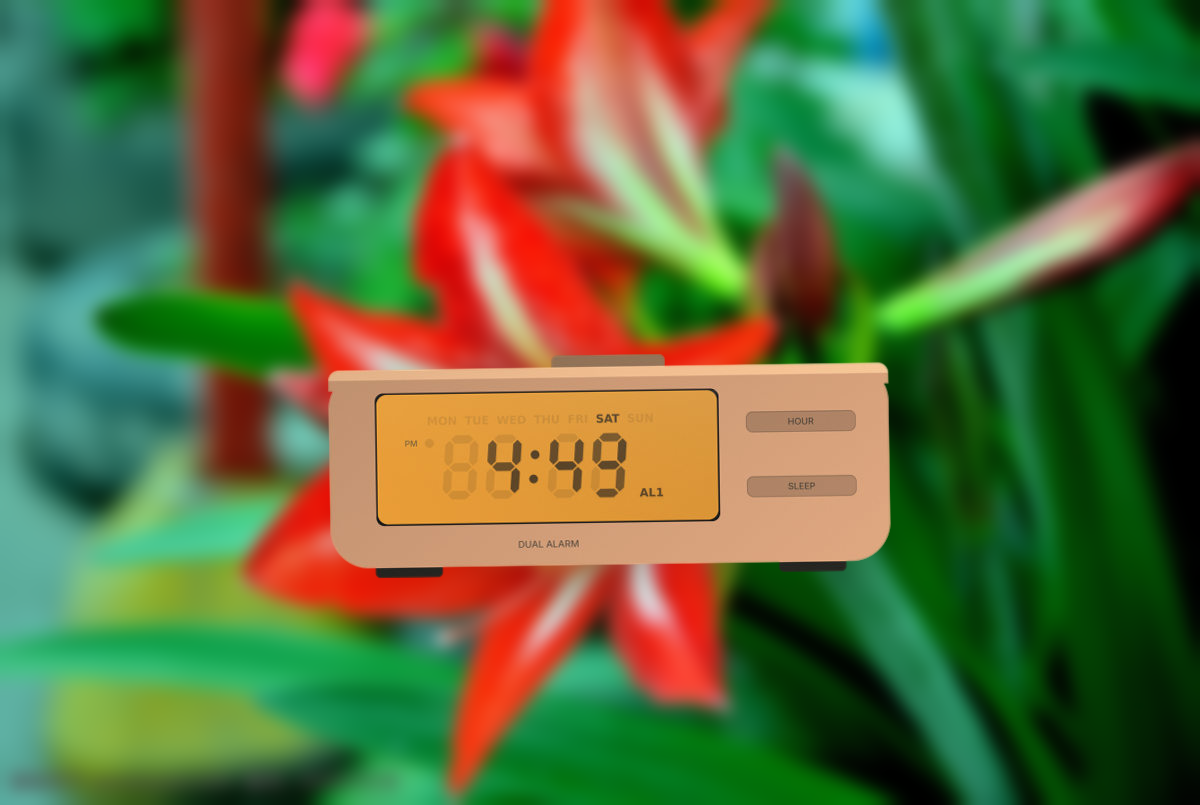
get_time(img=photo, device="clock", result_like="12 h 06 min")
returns 4 h 49 min
